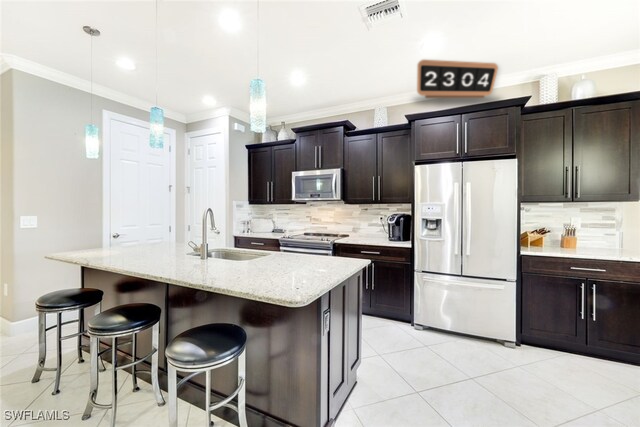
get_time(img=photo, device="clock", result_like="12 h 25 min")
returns 23 h 04 min
